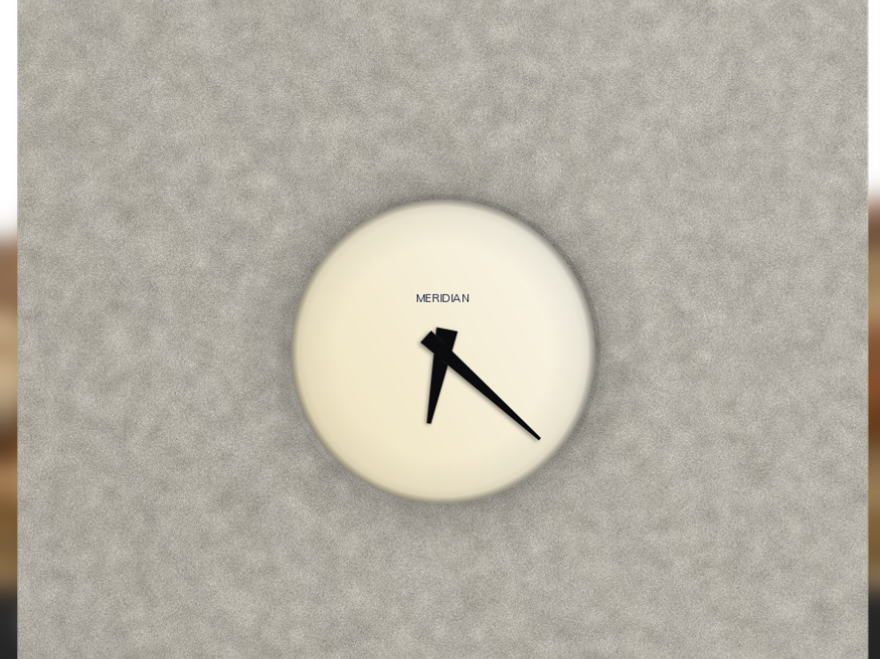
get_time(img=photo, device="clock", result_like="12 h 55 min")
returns 6 h 22 min
